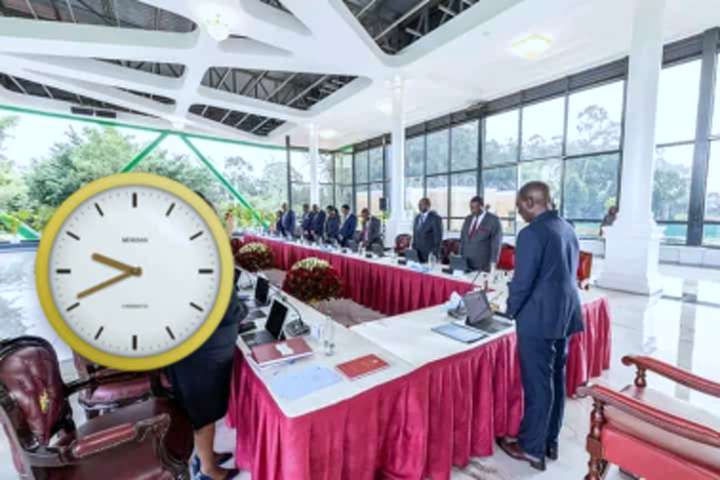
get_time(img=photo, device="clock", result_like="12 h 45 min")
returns 9 h 41 min
